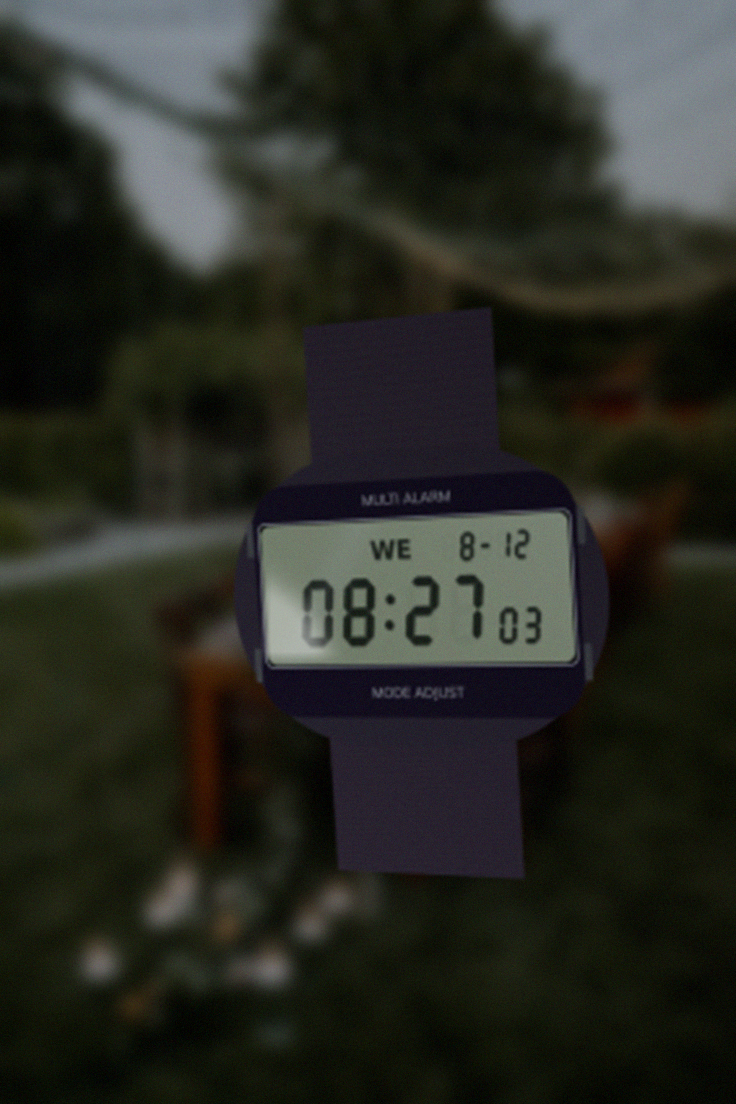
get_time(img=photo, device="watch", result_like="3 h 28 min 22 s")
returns 8 h 27 min 03 s
